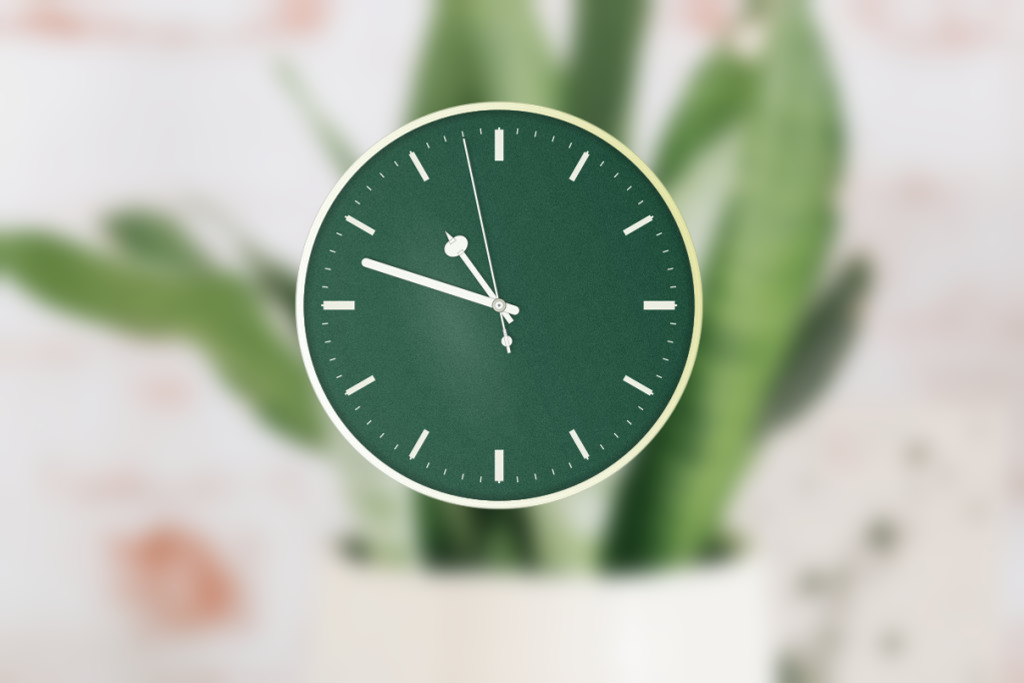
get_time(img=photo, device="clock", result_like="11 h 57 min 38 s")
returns 10 h 47 min 58 s
